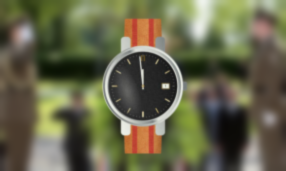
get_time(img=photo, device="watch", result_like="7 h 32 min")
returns 11 h 59 min
